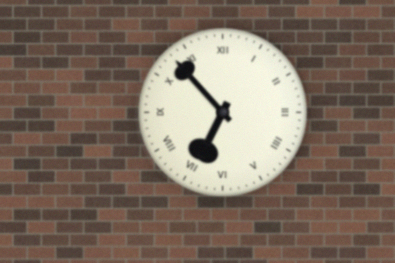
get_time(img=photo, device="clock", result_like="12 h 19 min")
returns 6 h 53 min
